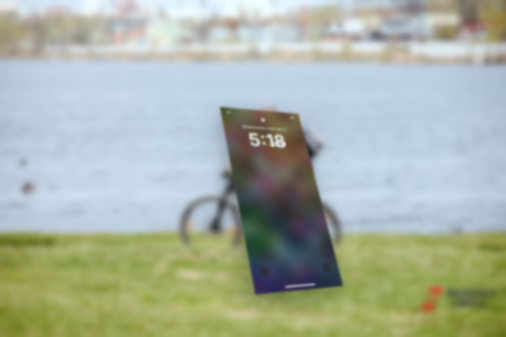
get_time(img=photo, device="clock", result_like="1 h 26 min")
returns 5 h 18 min
